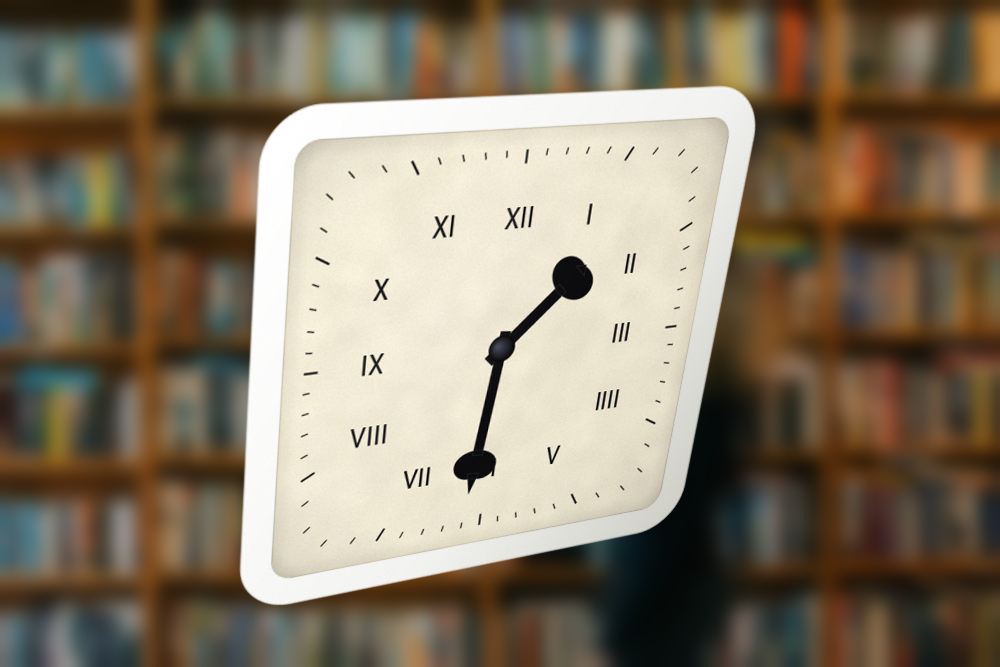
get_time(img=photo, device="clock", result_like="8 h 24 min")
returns 1 h 31 min
